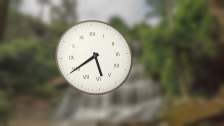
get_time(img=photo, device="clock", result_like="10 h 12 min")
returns 5 h 40 min
